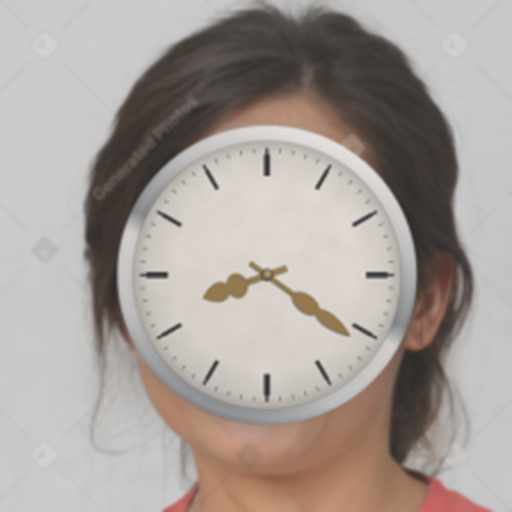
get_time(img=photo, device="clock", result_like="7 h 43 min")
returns 8 h 21 min
